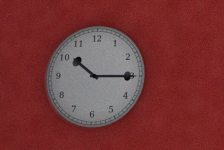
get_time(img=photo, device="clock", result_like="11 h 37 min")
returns 10 h 15 min
